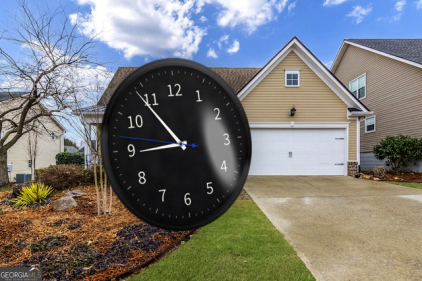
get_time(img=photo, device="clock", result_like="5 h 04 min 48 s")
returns 8 h 53 min 47 s
